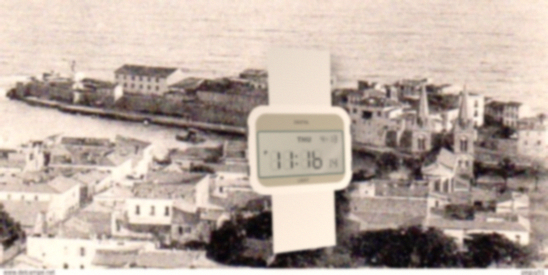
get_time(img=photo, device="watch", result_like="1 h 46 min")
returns 11 h 16 min
